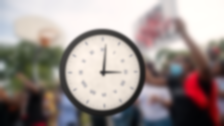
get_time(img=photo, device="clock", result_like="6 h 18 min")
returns 3 h 01 min
